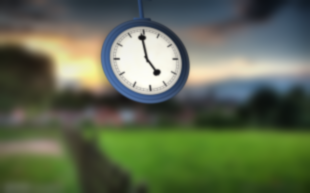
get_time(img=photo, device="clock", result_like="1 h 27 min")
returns 4 h 59 min
